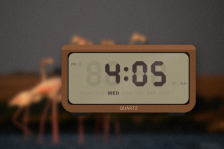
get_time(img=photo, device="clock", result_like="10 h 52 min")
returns 4 h 05 min
